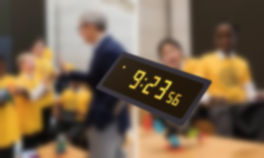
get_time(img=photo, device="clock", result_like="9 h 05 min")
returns 9 h 23 min
